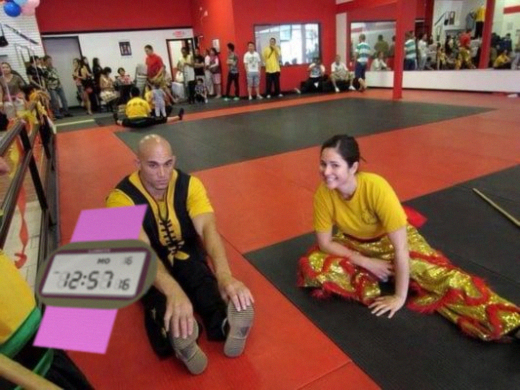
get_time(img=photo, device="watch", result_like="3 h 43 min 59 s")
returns 12 h 57 min 16 s
